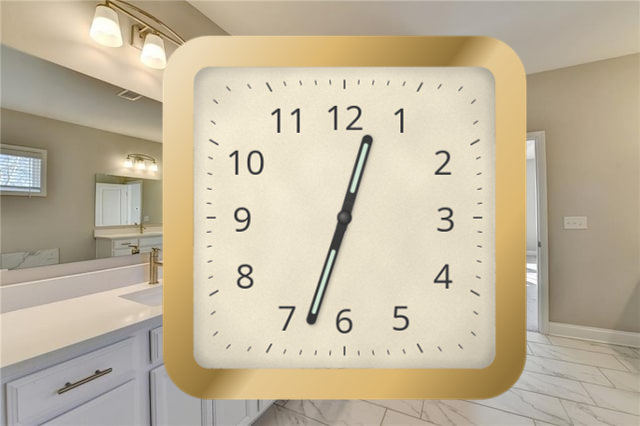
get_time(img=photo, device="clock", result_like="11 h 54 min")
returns 12 h 33 min
